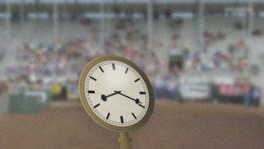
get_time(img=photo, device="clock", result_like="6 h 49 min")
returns 8 h 19 min
